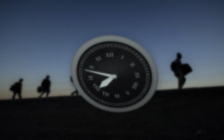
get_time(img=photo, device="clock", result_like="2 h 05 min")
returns 7 h 48 min
